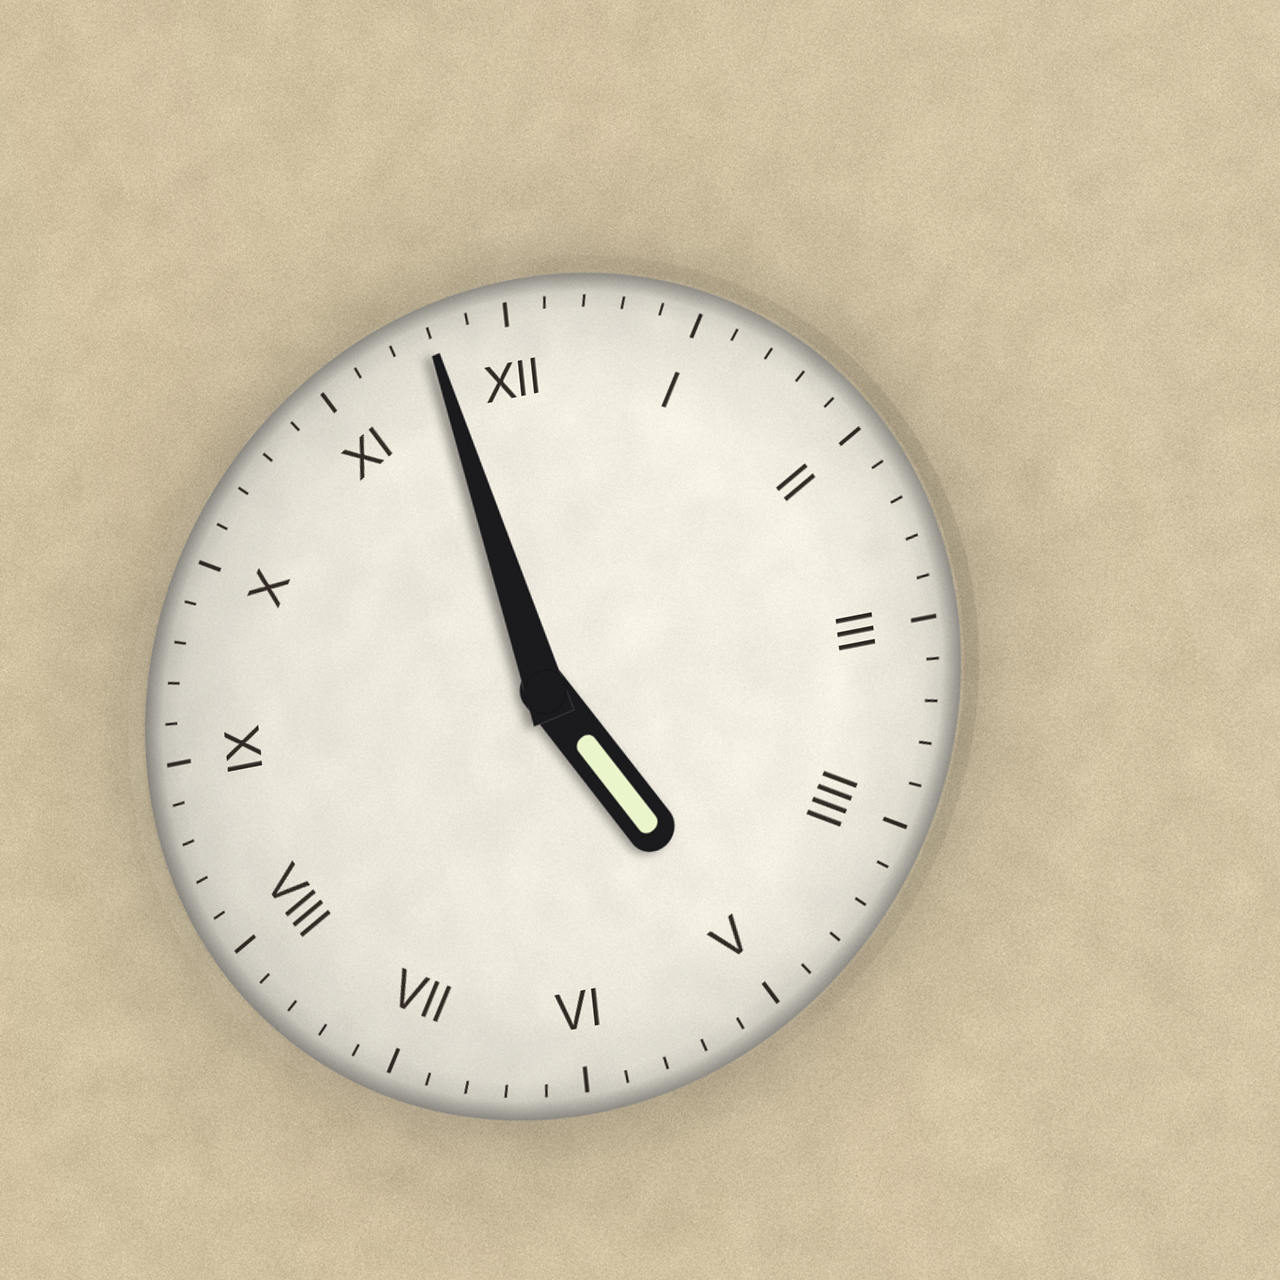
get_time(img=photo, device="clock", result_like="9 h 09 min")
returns 4 h 58 min
